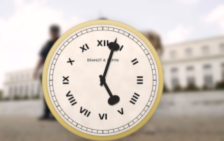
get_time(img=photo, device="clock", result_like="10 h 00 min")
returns 5 h 03 min
